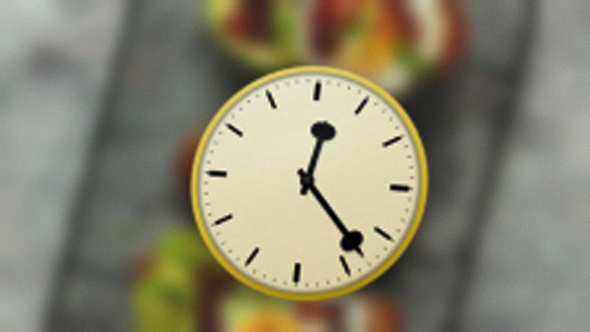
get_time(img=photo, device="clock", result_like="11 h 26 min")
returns 12 h 23 min
